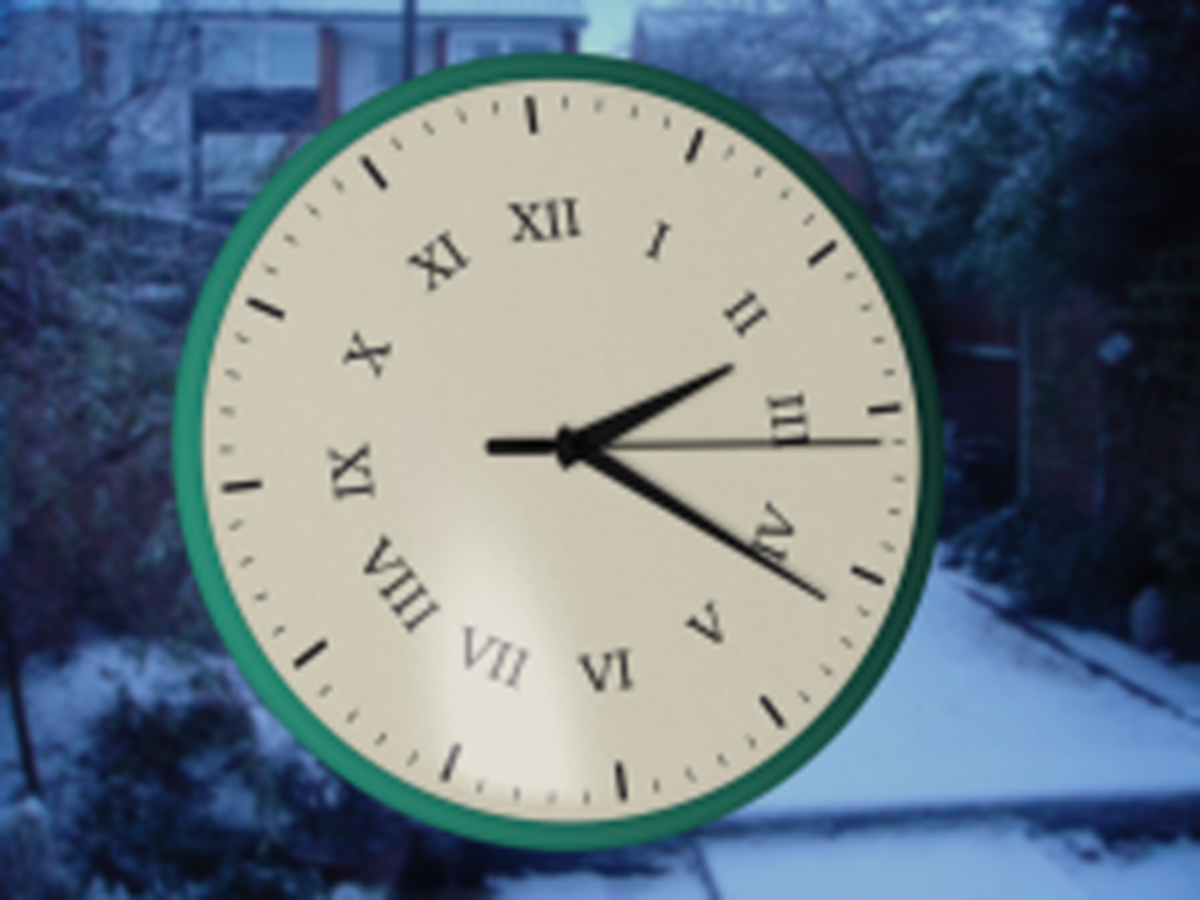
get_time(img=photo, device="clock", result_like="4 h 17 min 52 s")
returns 2 h 21 min 16 s
